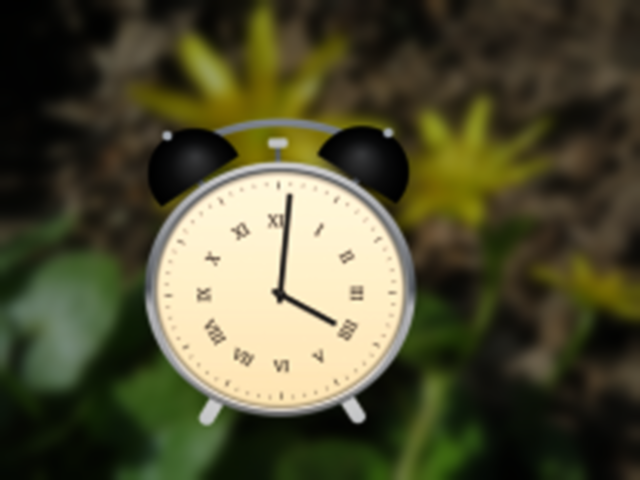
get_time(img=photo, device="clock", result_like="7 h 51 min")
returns 4 h 01 min
